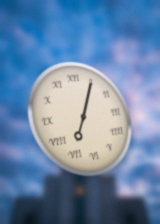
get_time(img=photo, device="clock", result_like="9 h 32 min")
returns 7 h 05 min
